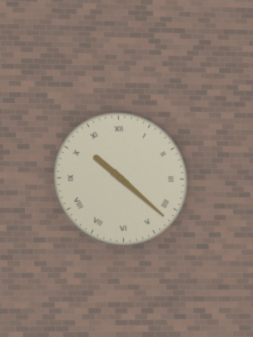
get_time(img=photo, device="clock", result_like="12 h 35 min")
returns 10 h 22 min
